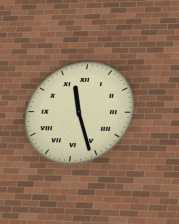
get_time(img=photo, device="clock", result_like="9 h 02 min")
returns 11 h 26 min
